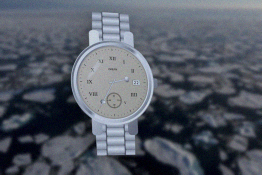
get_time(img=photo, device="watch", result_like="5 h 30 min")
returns 2 h 35 min
